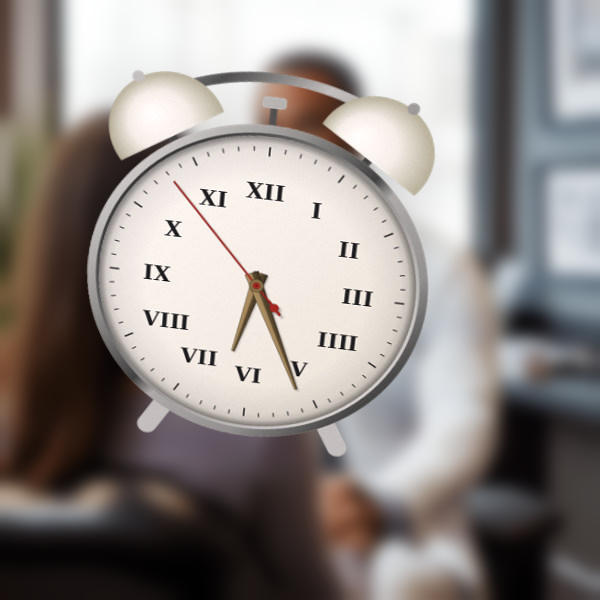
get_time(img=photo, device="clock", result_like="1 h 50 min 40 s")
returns 6 h 25 min 53 s
